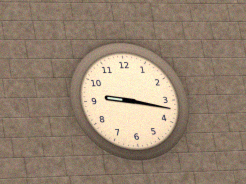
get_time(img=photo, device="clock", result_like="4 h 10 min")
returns 9 h 17 min
